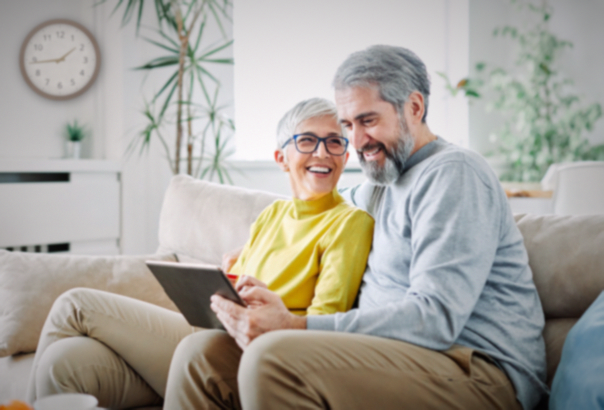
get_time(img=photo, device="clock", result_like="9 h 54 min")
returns 1 h 44 min
